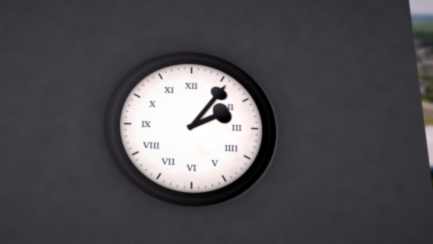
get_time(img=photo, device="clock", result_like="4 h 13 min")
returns 2 h 06 min
